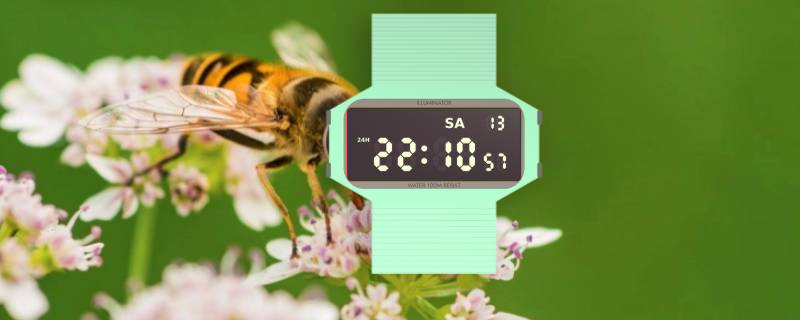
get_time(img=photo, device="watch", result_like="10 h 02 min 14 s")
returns 22 h 10 min 57 s
